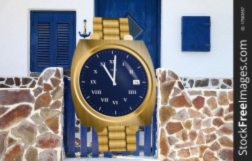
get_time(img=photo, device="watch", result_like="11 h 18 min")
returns 11 h 01 min
